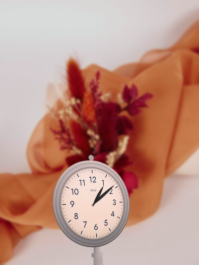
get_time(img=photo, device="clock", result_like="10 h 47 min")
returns 1 h 09 min
